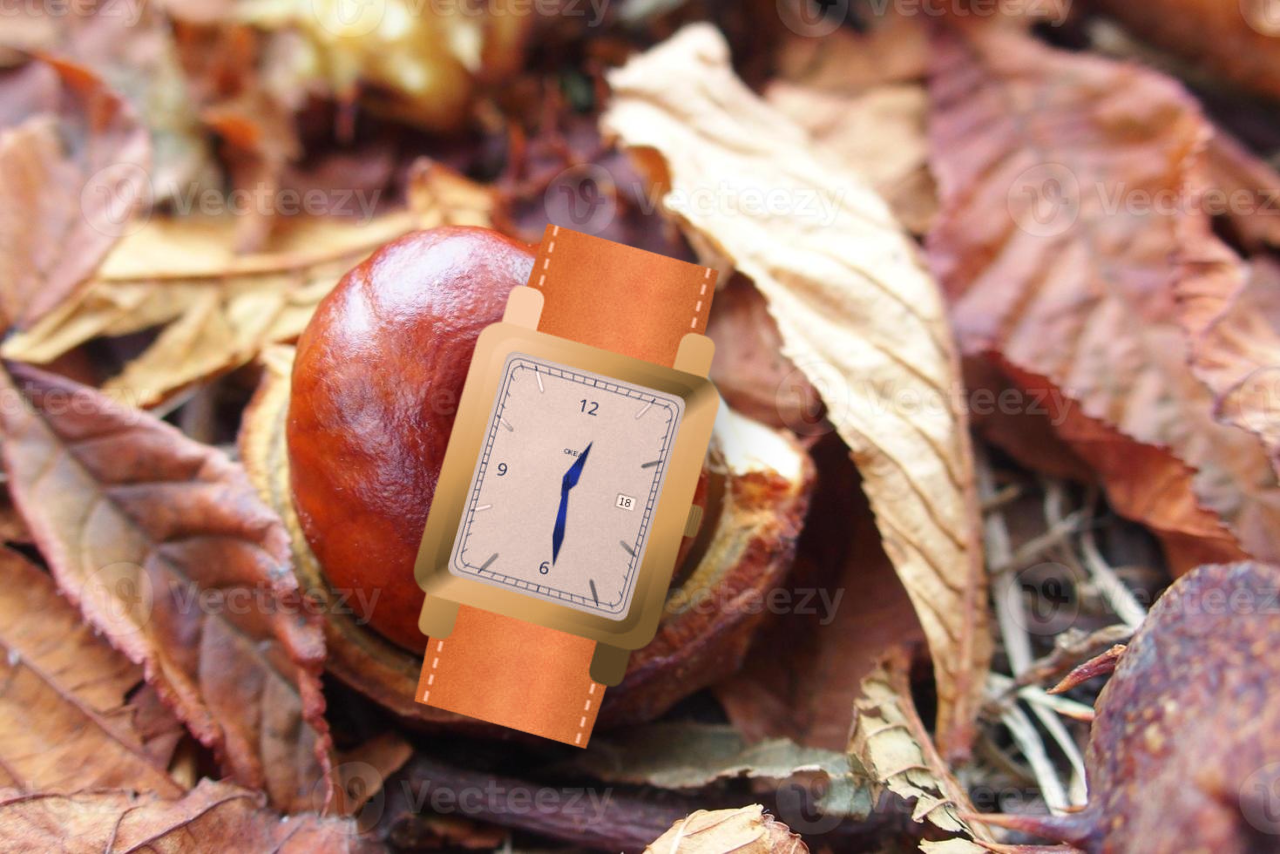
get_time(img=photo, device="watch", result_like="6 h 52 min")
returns 12 h 29 min
